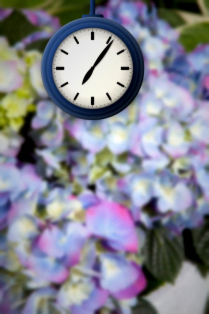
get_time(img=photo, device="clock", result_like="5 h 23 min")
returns 7 h 06 min
